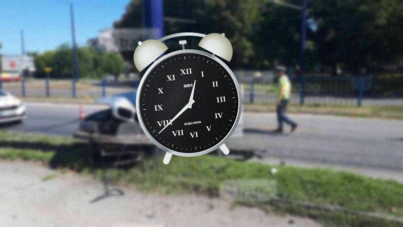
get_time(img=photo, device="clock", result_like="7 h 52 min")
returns 12 h 39 min
